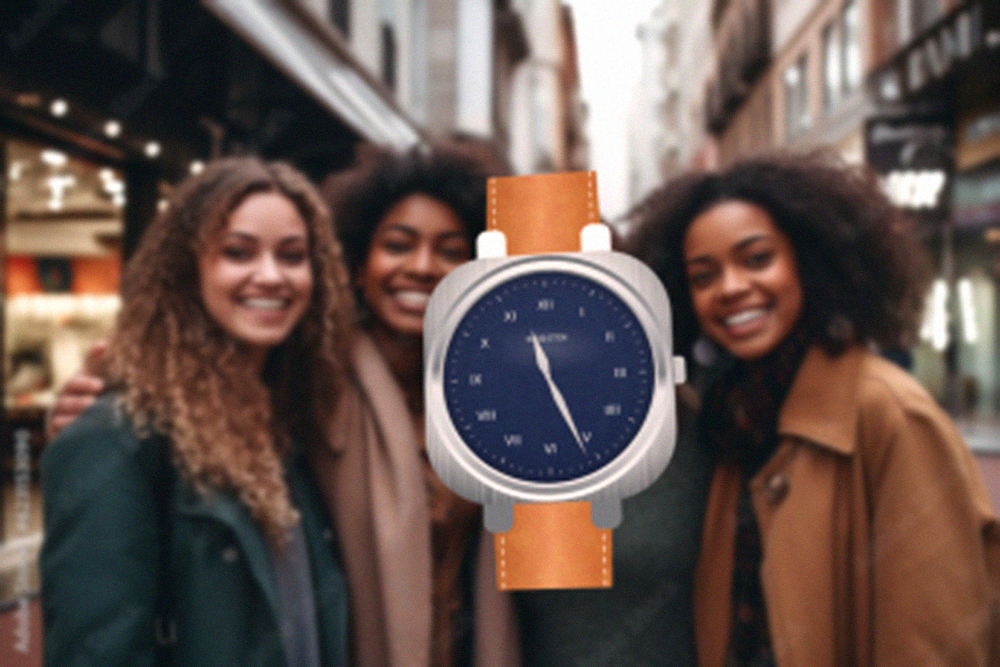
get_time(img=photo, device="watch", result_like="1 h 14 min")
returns 11 h 26 min
